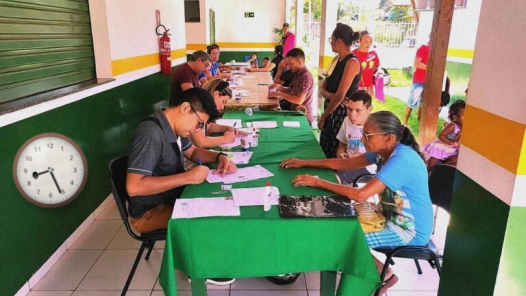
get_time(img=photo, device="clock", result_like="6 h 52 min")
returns 8 h 26 min
